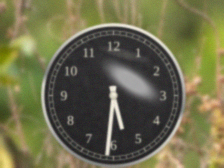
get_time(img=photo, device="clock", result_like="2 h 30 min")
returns 5 h 31 min
